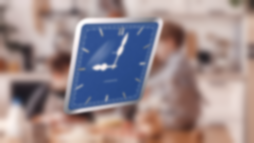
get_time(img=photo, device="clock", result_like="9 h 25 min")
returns 9 h 02 min
